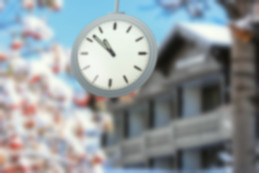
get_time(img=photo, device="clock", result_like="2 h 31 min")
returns 10 h 52 min
